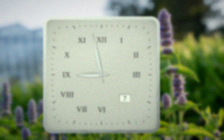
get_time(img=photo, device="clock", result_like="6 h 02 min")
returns 8 h 58 min
